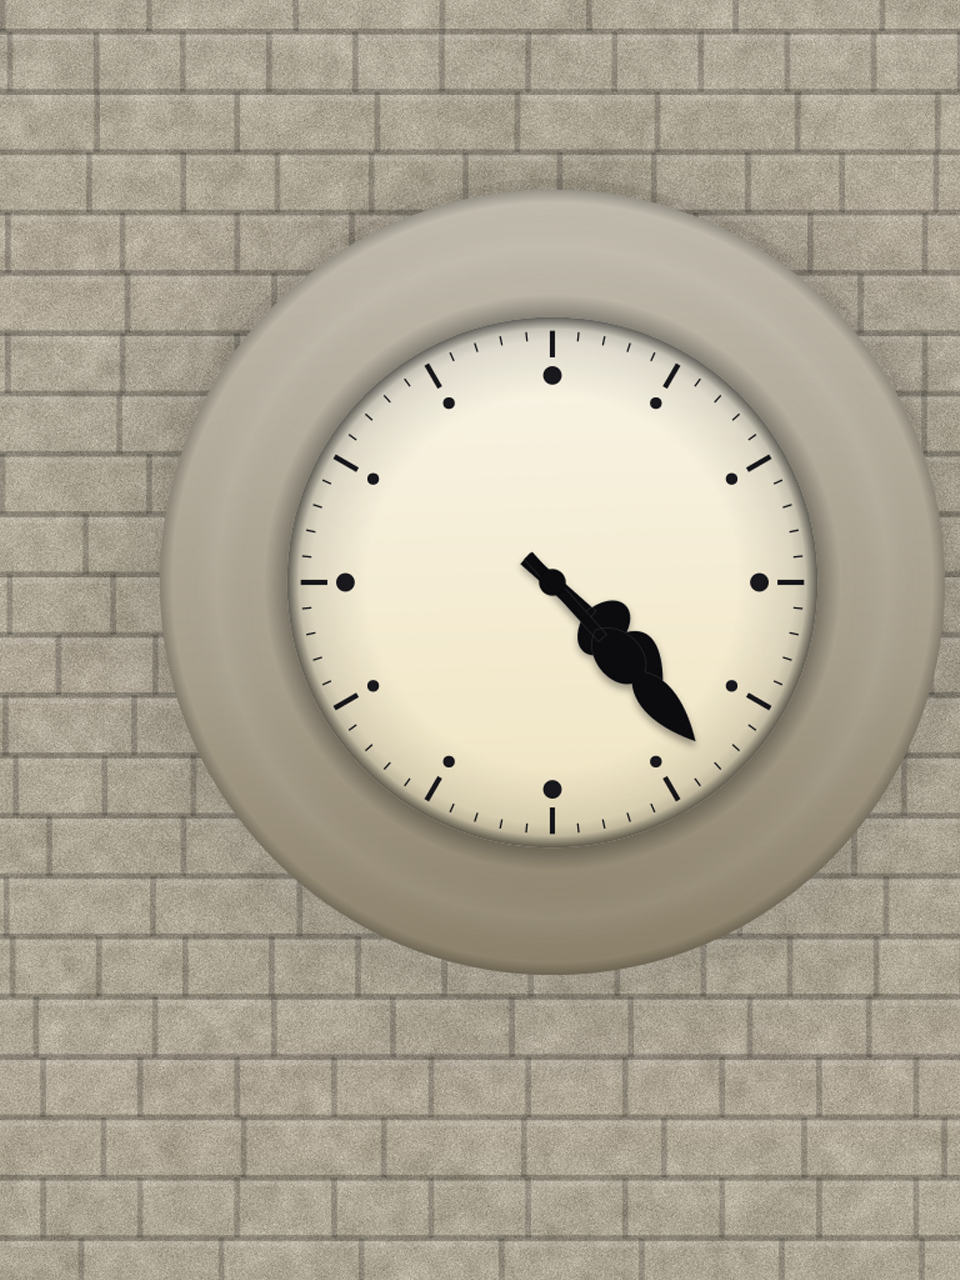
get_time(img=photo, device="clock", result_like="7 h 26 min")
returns 4 h 23 min
